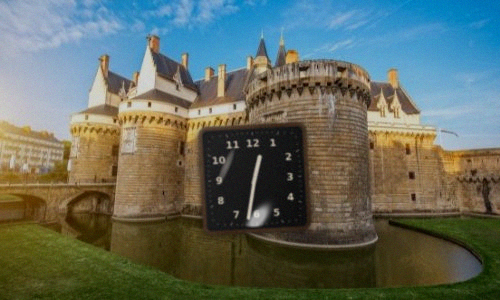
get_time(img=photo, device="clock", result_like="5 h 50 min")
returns 12 h 32 min
